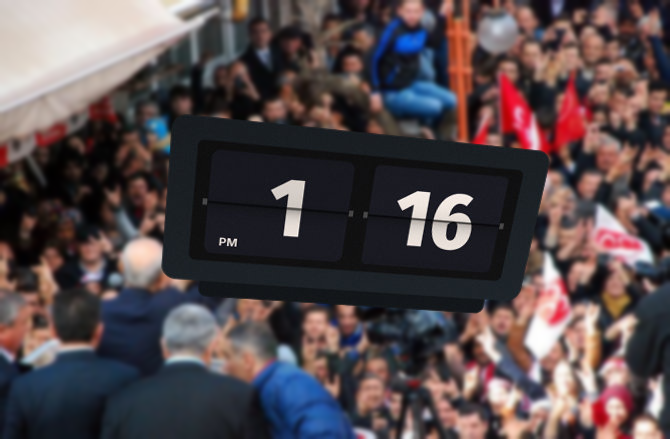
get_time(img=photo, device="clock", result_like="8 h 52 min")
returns 1 h 16 min
